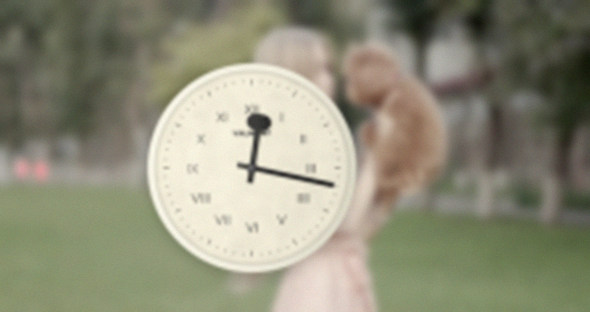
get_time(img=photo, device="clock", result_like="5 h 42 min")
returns 12 h 17 min
